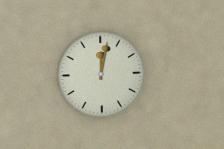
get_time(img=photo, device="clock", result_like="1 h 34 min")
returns 12 h 02 min
